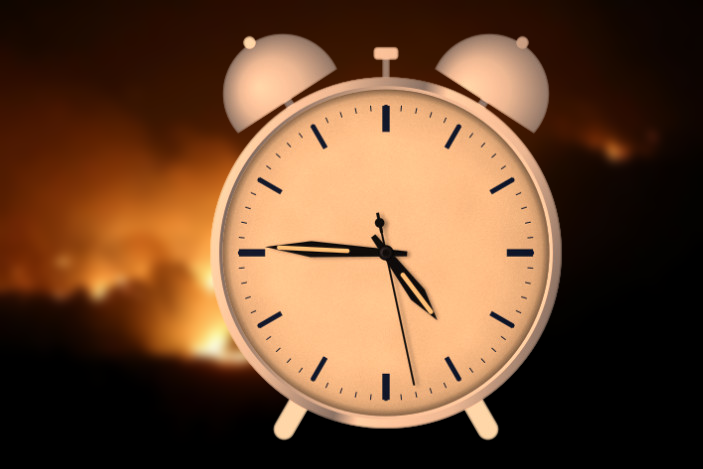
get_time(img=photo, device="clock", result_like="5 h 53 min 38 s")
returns 4 h 45 min 28 s
